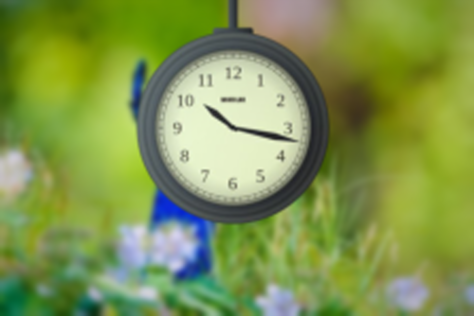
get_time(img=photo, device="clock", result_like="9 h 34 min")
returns 10 h 17 min
